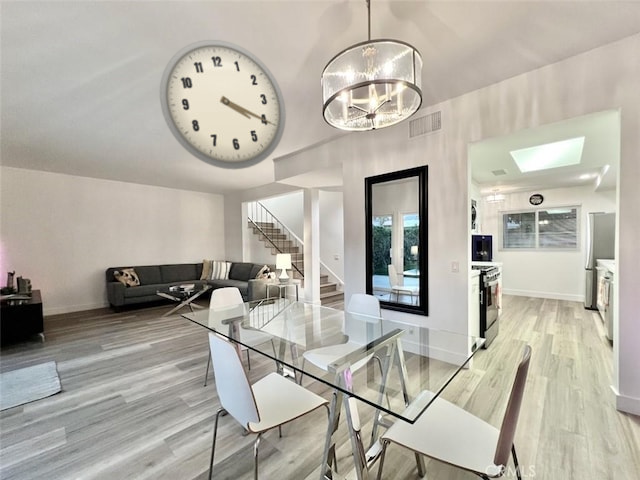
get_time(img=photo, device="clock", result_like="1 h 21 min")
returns 4 h 20 min
